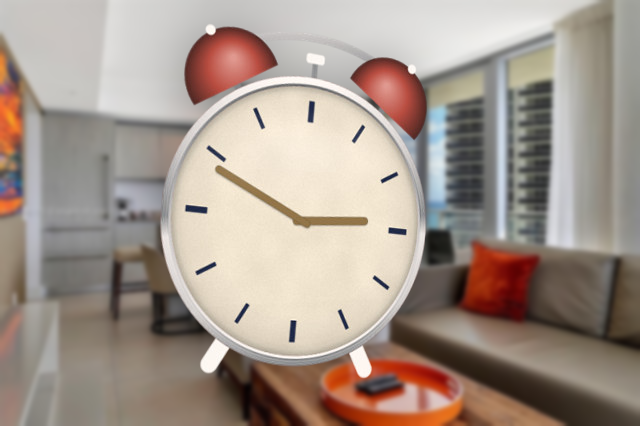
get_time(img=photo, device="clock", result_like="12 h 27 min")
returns 2 h 49 min
